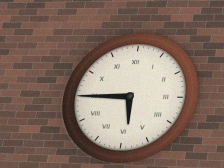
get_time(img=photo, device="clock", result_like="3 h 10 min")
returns 5 h 45 min
